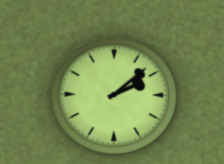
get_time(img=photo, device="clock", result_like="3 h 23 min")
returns 2 h 08 min
